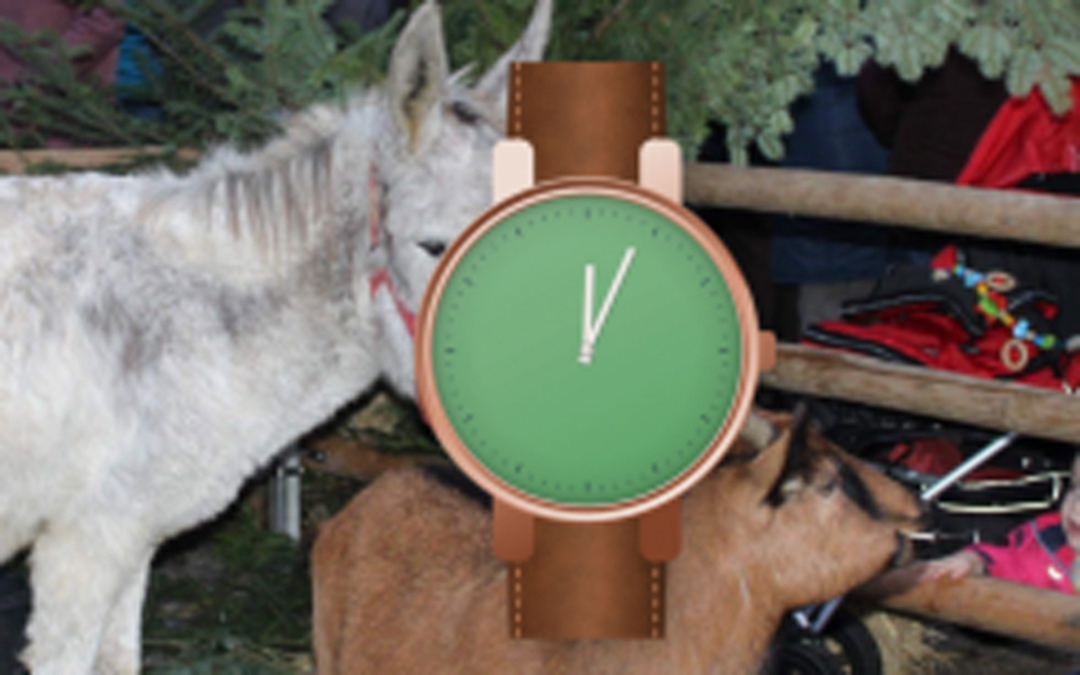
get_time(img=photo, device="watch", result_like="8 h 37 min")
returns 12 h 04 min
